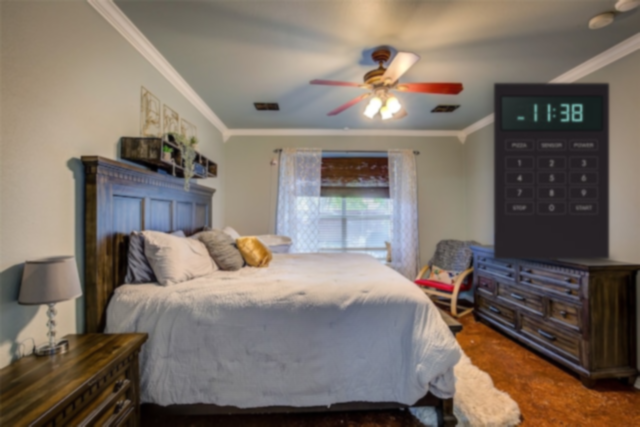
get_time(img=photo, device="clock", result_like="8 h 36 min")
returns 11 h 38 min
